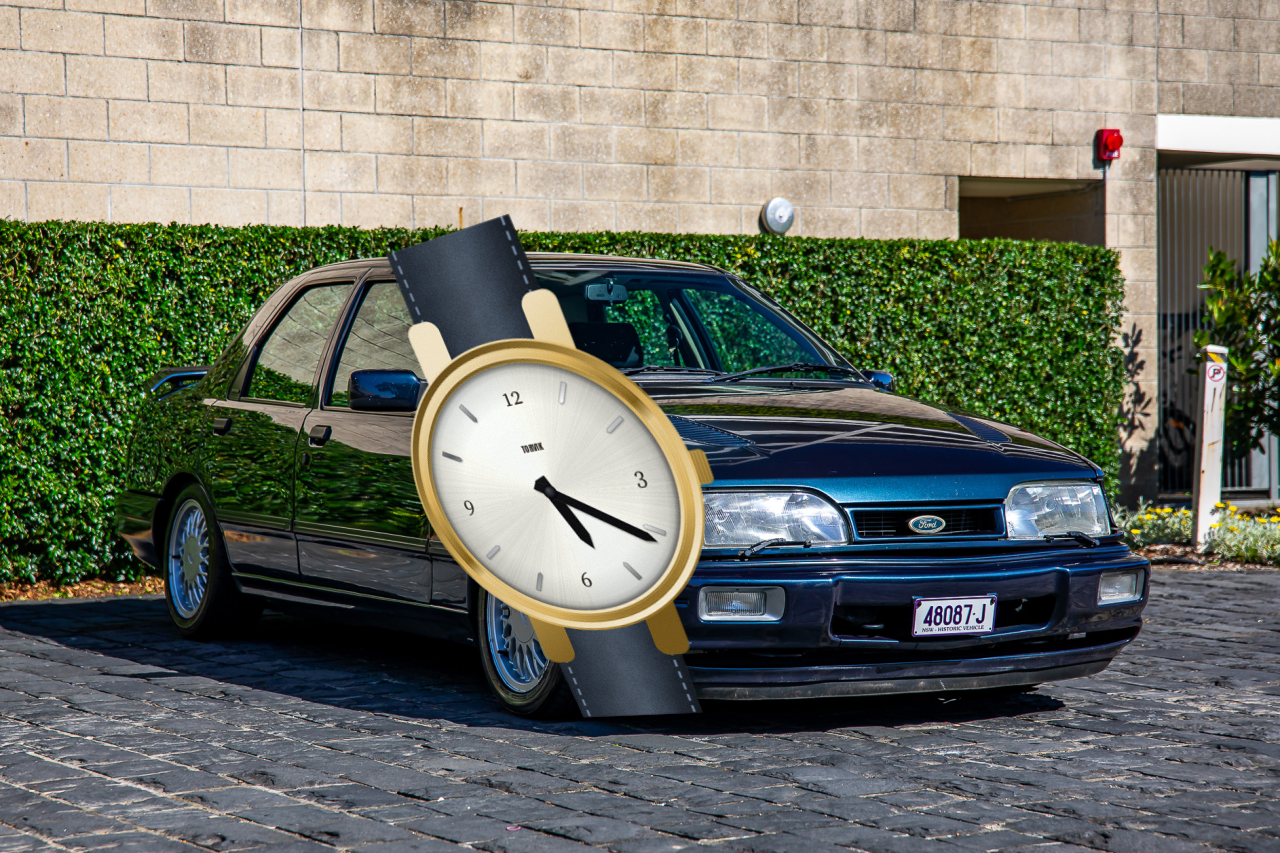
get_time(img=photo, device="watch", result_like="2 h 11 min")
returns 5 h 21 min
